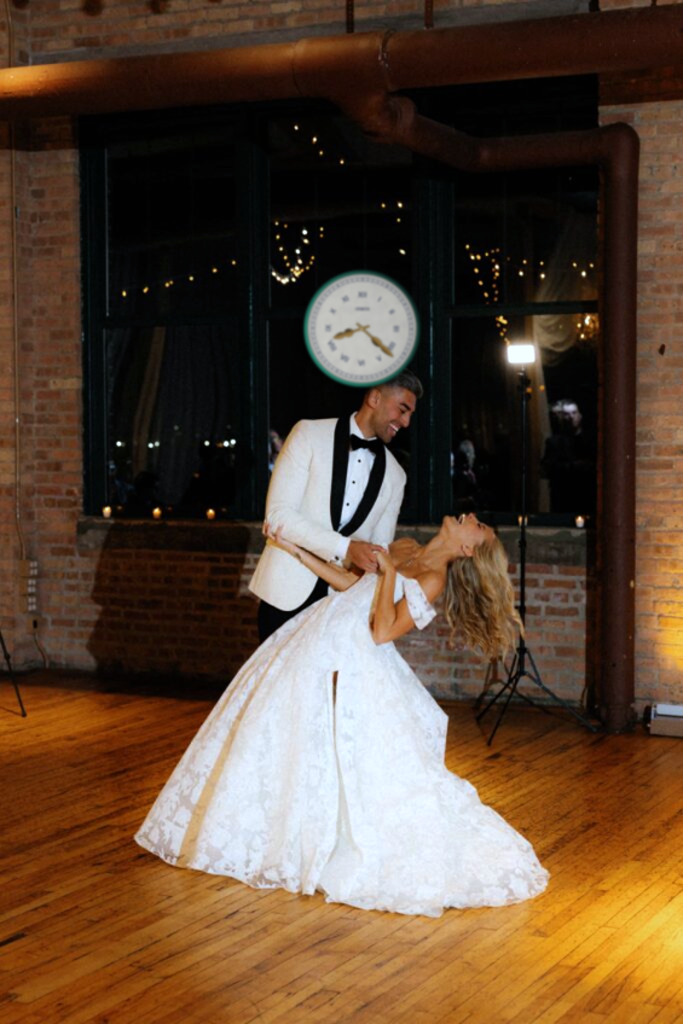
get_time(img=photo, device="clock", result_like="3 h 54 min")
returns 8 h 22 min
